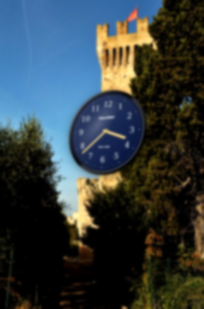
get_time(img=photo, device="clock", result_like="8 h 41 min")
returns 3 h 38 min
